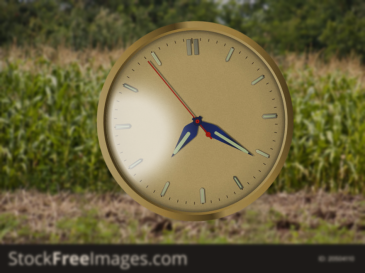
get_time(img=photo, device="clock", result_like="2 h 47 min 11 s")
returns 7 h 20 min 54 s
